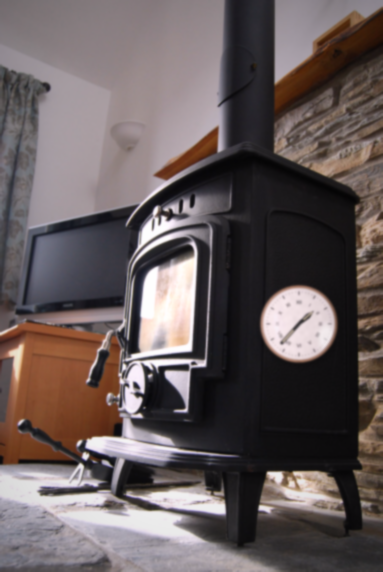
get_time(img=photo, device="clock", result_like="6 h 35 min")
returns 1 h 37 min
